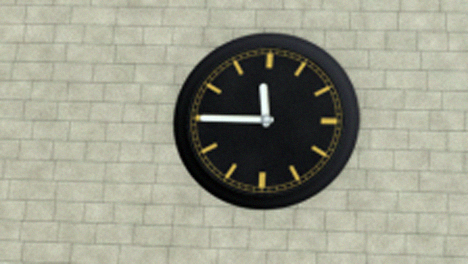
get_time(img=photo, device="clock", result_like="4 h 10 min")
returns 11 h 45 min
